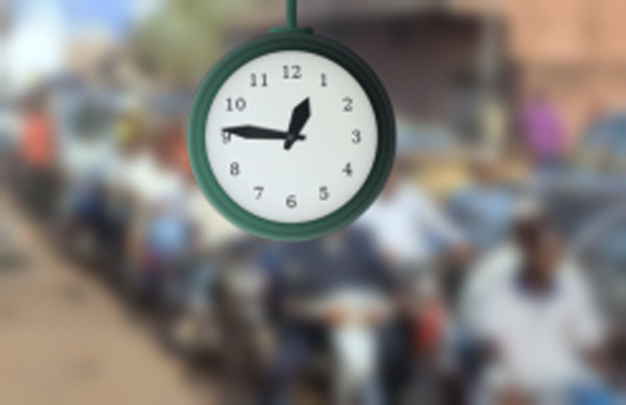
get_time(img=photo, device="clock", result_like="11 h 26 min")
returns 12 h 46 min
